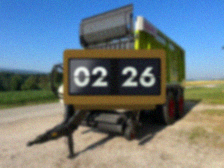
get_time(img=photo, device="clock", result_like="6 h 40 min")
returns 2 h 26 min
